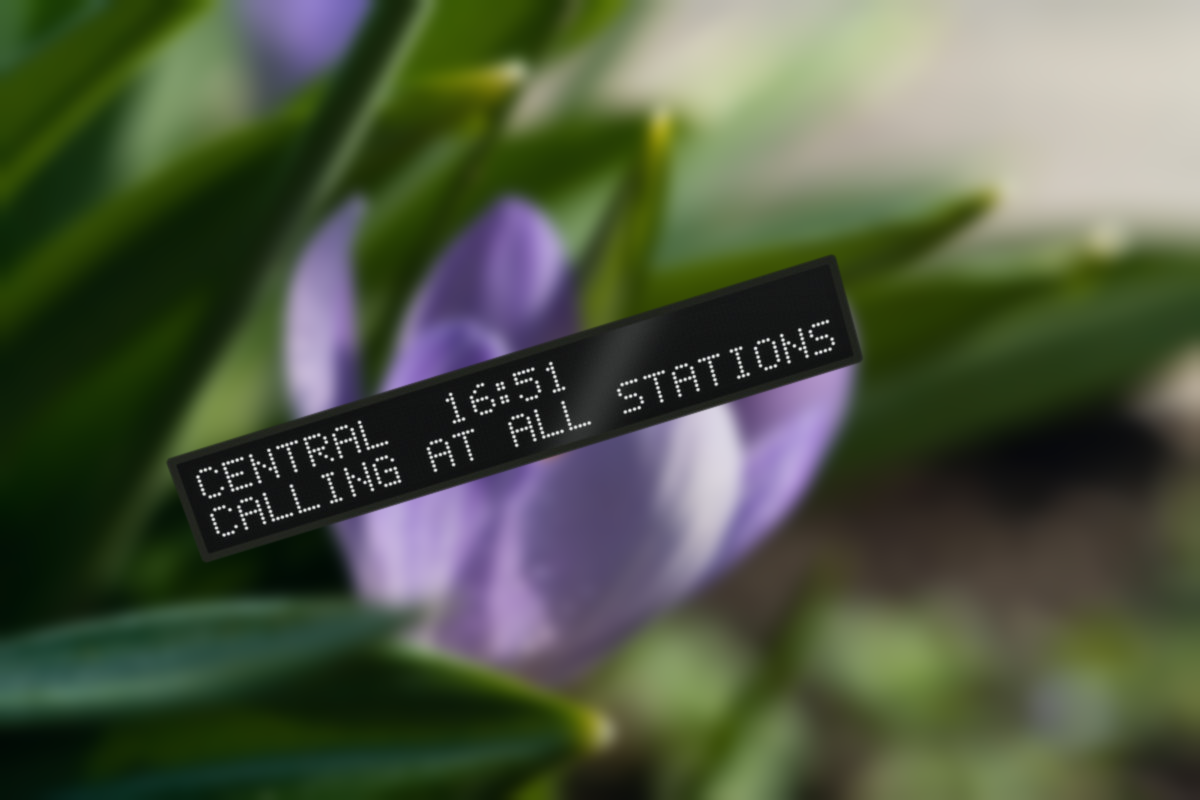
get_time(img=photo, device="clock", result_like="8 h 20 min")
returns 16 h 51 min
